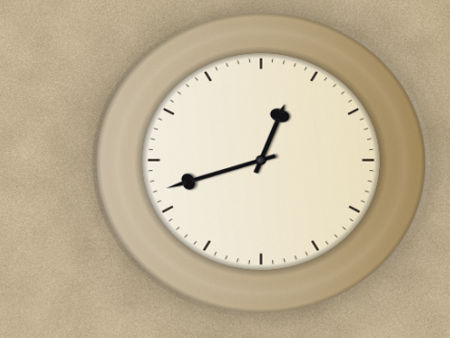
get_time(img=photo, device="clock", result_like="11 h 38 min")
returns 12 h 42 min
